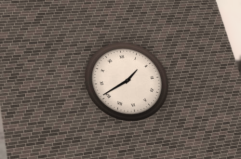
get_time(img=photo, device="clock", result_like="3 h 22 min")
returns 1 h 41 min
